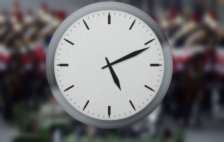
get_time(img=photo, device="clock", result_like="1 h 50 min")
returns 5 h 11 min
